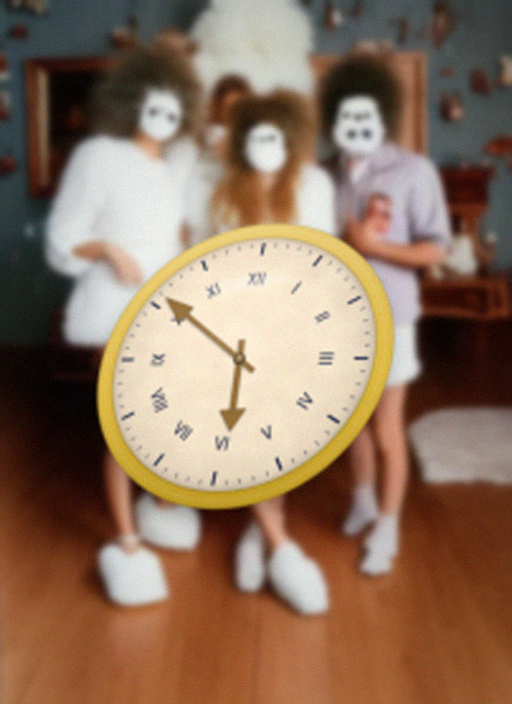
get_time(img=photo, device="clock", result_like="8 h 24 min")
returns 5 h 51 min
